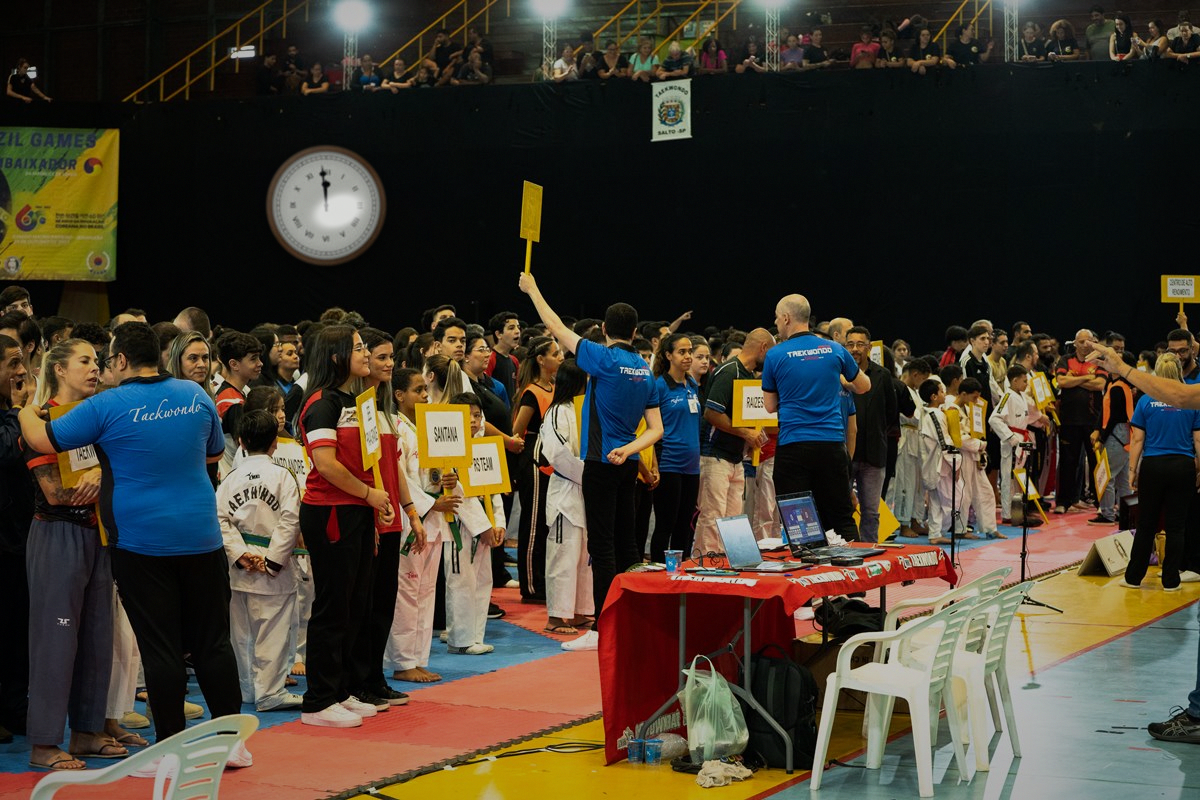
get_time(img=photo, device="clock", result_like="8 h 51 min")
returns 11 h 59 min
